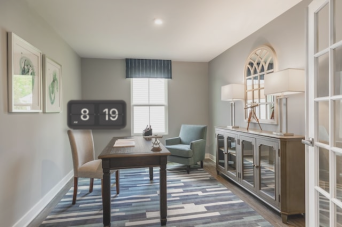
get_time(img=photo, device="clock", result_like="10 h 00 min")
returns 8 h 19 min
